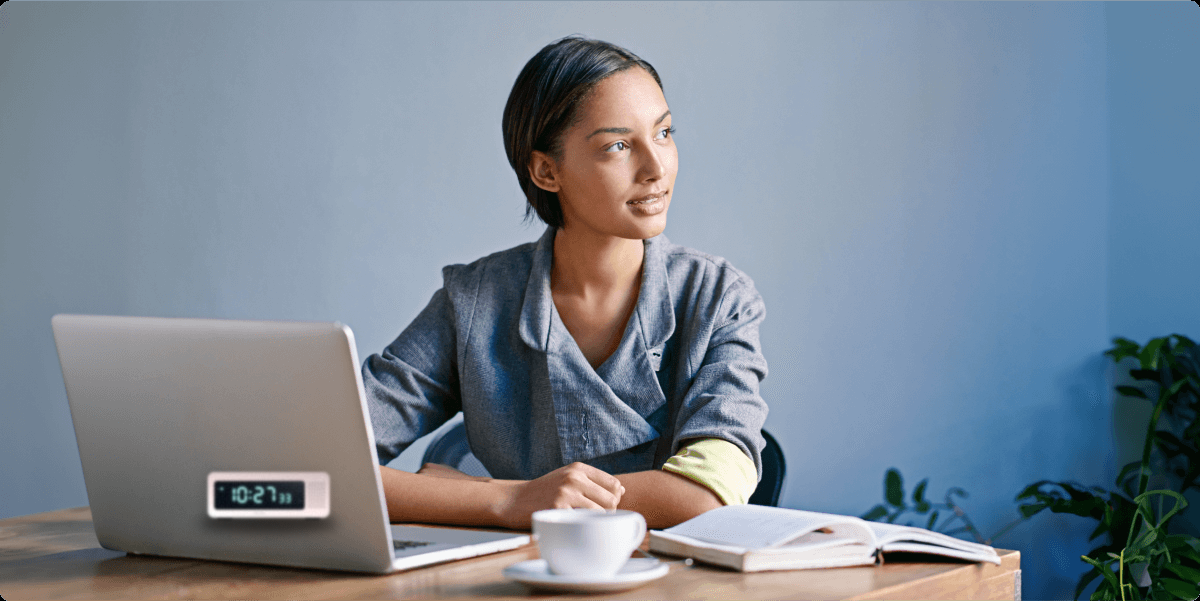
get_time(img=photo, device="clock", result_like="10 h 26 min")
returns 10 h 27 min
